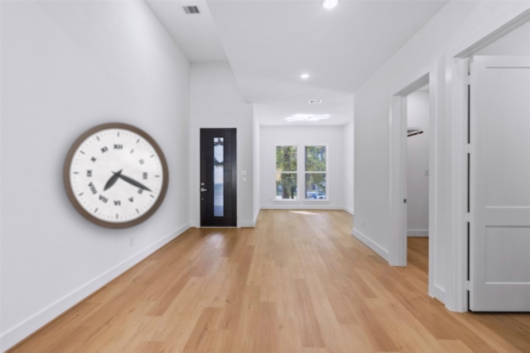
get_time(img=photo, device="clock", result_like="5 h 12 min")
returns 7 h 19 min
